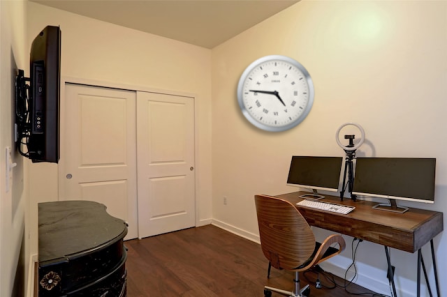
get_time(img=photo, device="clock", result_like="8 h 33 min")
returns 4 h 46 min
